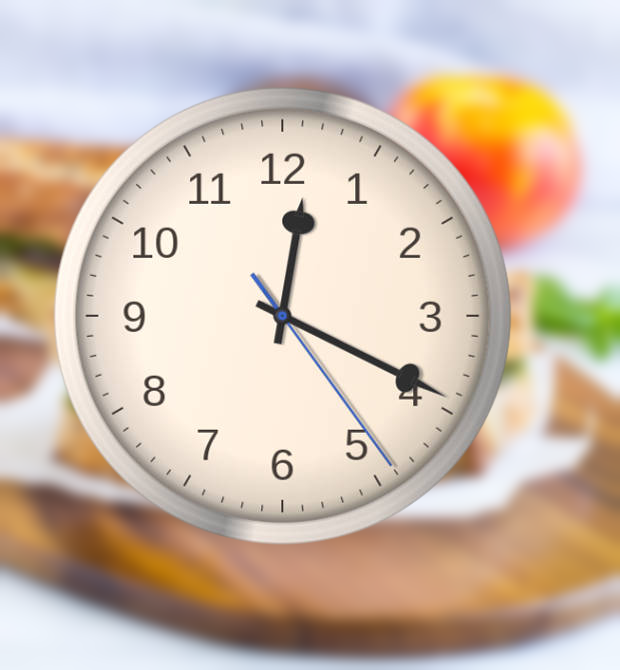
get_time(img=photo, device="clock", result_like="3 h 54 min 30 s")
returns 12 h 19 min 24 s
